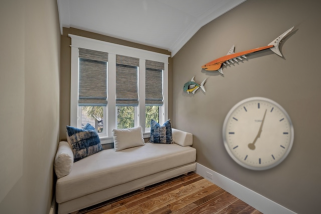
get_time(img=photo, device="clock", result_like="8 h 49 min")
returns 7 h 03 min
